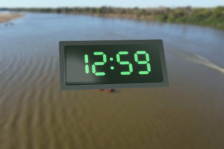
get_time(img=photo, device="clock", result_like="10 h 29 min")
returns 12 h 59 min
